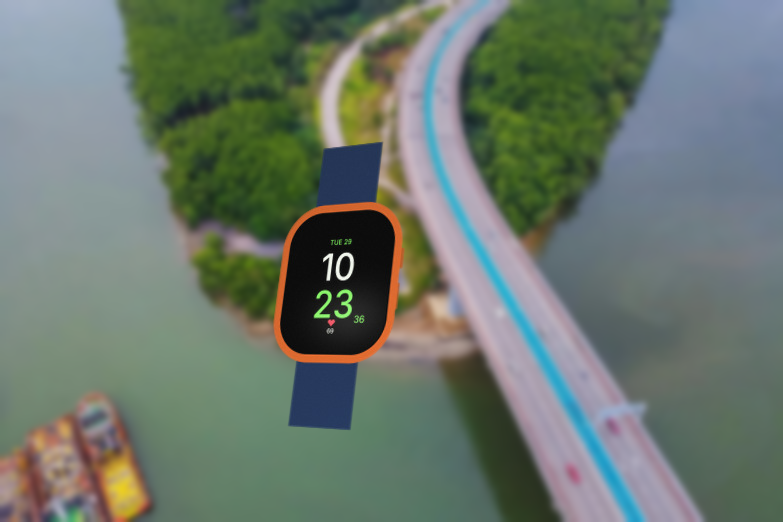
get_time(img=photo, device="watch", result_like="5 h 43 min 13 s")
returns 10 h 23 min 36 s
